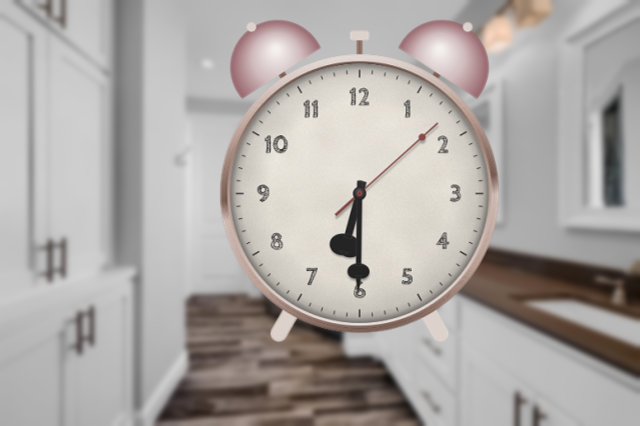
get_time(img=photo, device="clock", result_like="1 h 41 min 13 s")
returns 6 h 30 min 08 s
